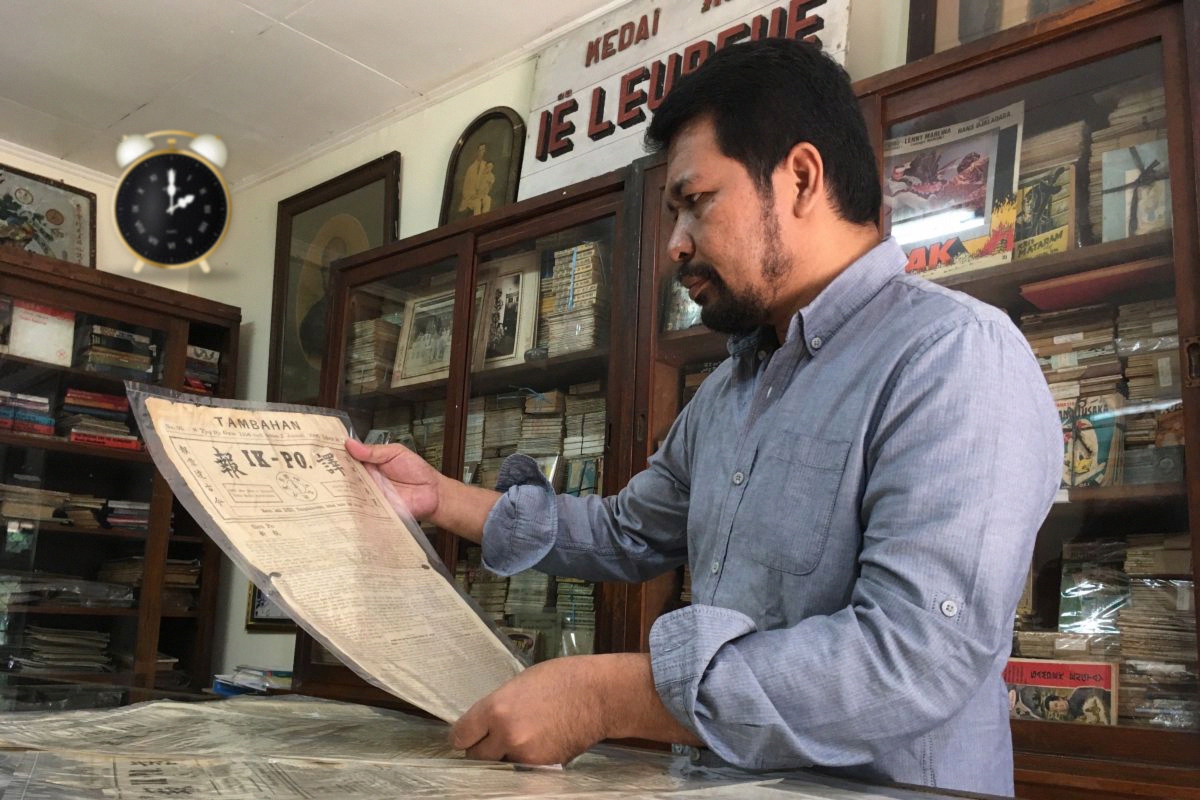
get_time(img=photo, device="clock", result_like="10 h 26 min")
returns 2 h 00 min
